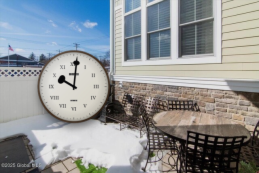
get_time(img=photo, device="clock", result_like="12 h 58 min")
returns 10 h 01 min
